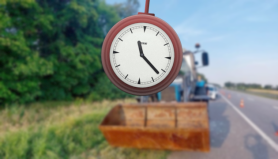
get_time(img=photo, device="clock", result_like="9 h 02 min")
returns 11 h 22 min
